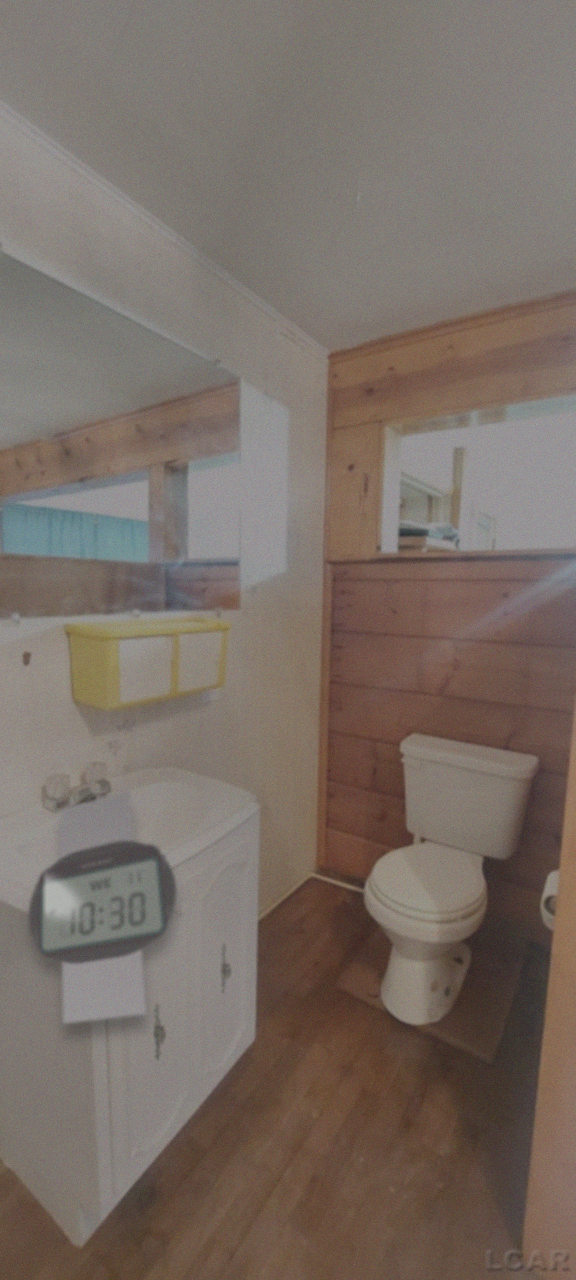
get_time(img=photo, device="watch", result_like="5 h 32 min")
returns 10 h 30 min
